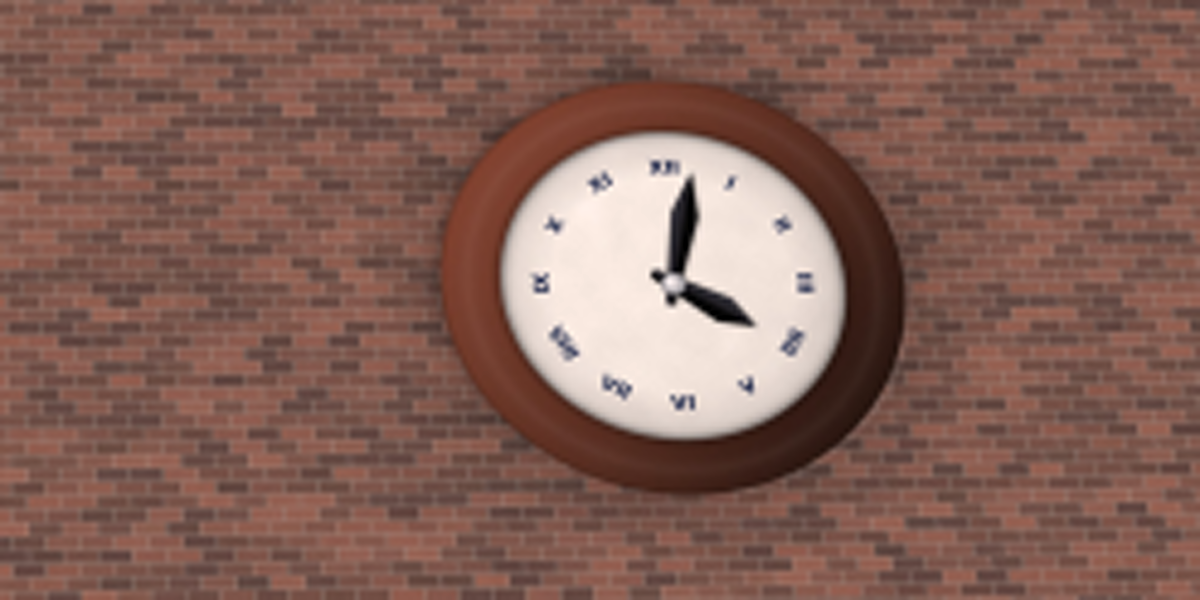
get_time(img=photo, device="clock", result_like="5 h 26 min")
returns 4 h 02 min
